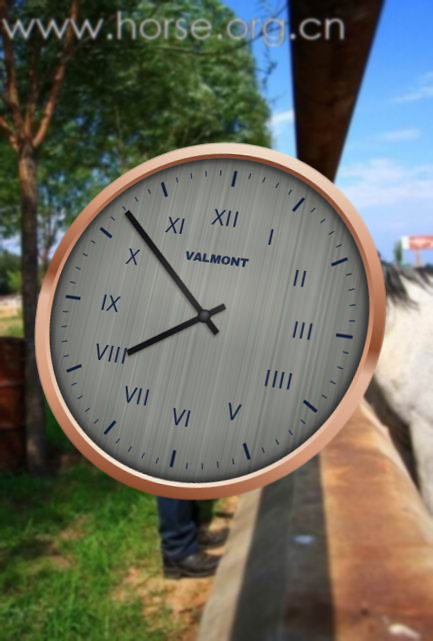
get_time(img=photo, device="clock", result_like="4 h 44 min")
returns 7 h 52 min
